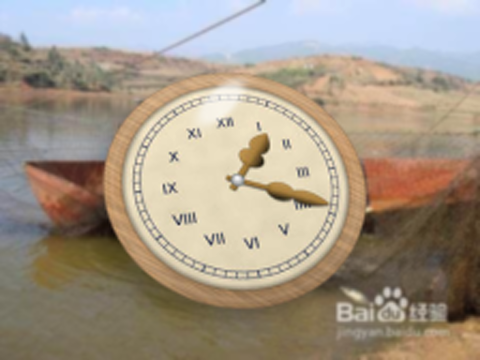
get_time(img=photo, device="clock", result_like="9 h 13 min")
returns 1 h 19 min
